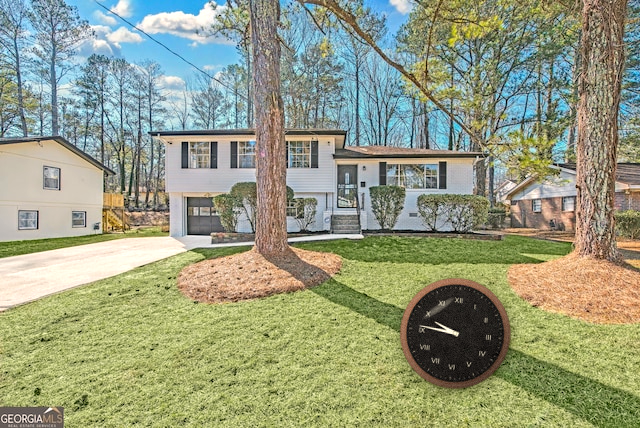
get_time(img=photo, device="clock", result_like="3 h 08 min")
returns 9 h 46 min
